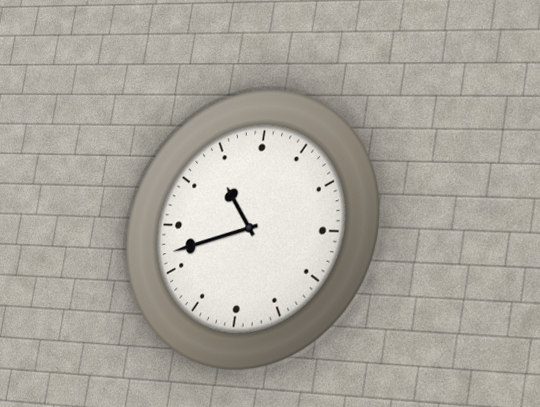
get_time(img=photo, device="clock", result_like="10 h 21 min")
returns 10 h 42 min
